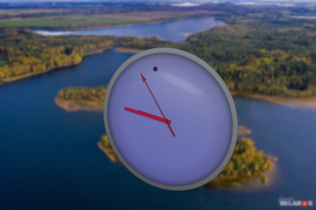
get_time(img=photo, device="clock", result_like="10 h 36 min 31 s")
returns 9 h 48 min 57 s
